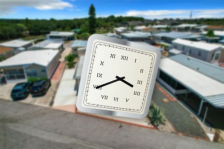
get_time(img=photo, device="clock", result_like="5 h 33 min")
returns 3 h 40 min
